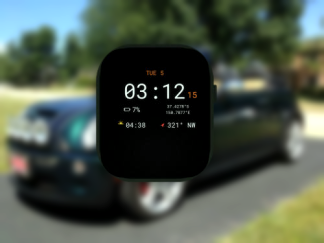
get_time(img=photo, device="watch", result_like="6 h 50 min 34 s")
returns 3 h 12 min 15 s
